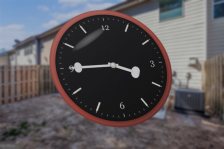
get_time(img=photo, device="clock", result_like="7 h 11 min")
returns 3 h 45 min
